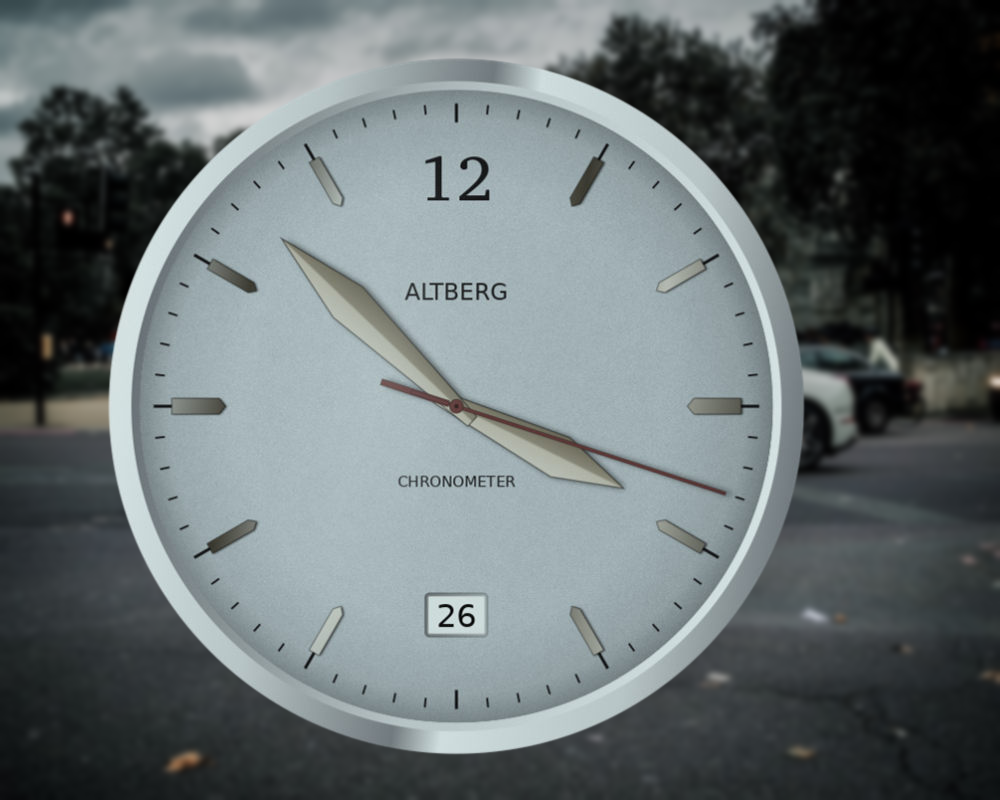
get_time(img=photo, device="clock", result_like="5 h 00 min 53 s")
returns 3 h 52 min 18 s
